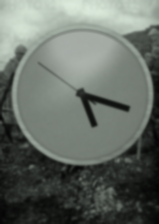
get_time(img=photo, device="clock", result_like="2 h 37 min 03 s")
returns 5 h 17 min 51 s
